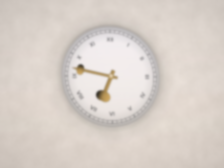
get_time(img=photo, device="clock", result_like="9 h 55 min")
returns 6 h 47 min
